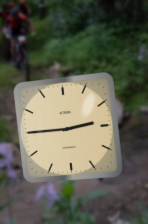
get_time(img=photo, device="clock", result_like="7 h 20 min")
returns 2 h 45 min
